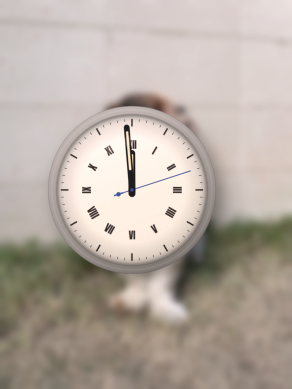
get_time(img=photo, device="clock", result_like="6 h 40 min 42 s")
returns 11 h 59 min 12 s
